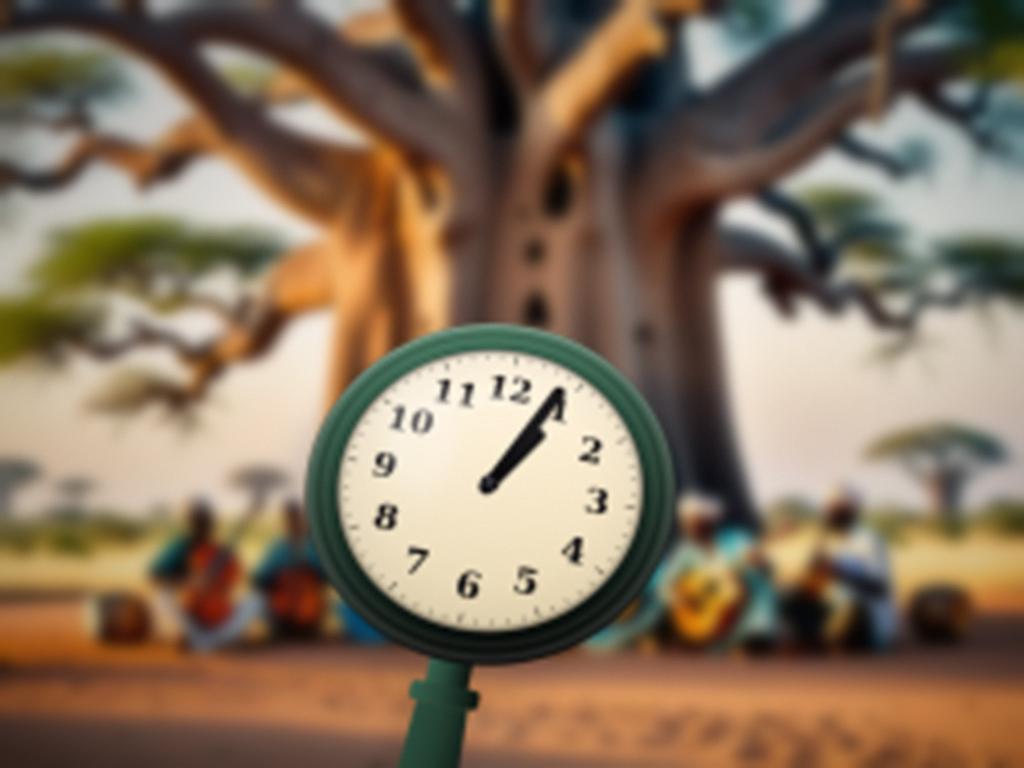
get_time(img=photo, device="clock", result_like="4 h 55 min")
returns 1 h 04 min
